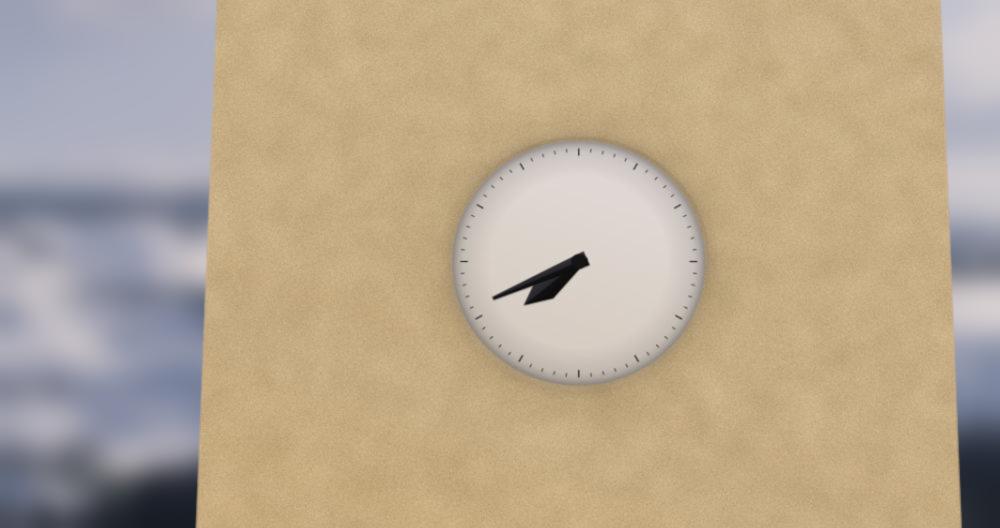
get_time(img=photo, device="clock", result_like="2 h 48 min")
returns 7 h 41 min
